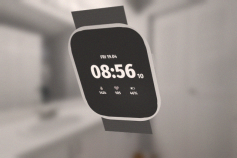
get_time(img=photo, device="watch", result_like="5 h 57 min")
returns 8 h 56 min
